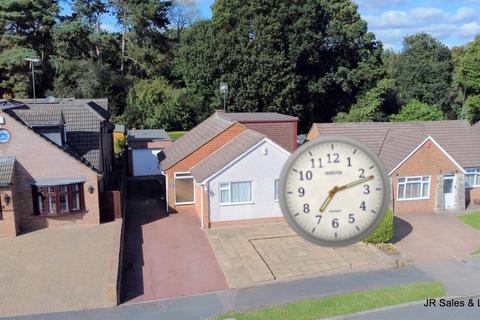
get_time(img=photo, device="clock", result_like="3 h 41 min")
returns 7 h 12 min
